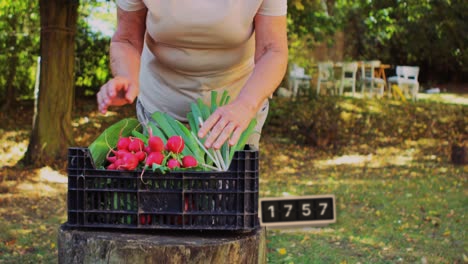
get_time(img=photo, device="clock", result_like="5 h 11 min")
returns 17 h 57 min
